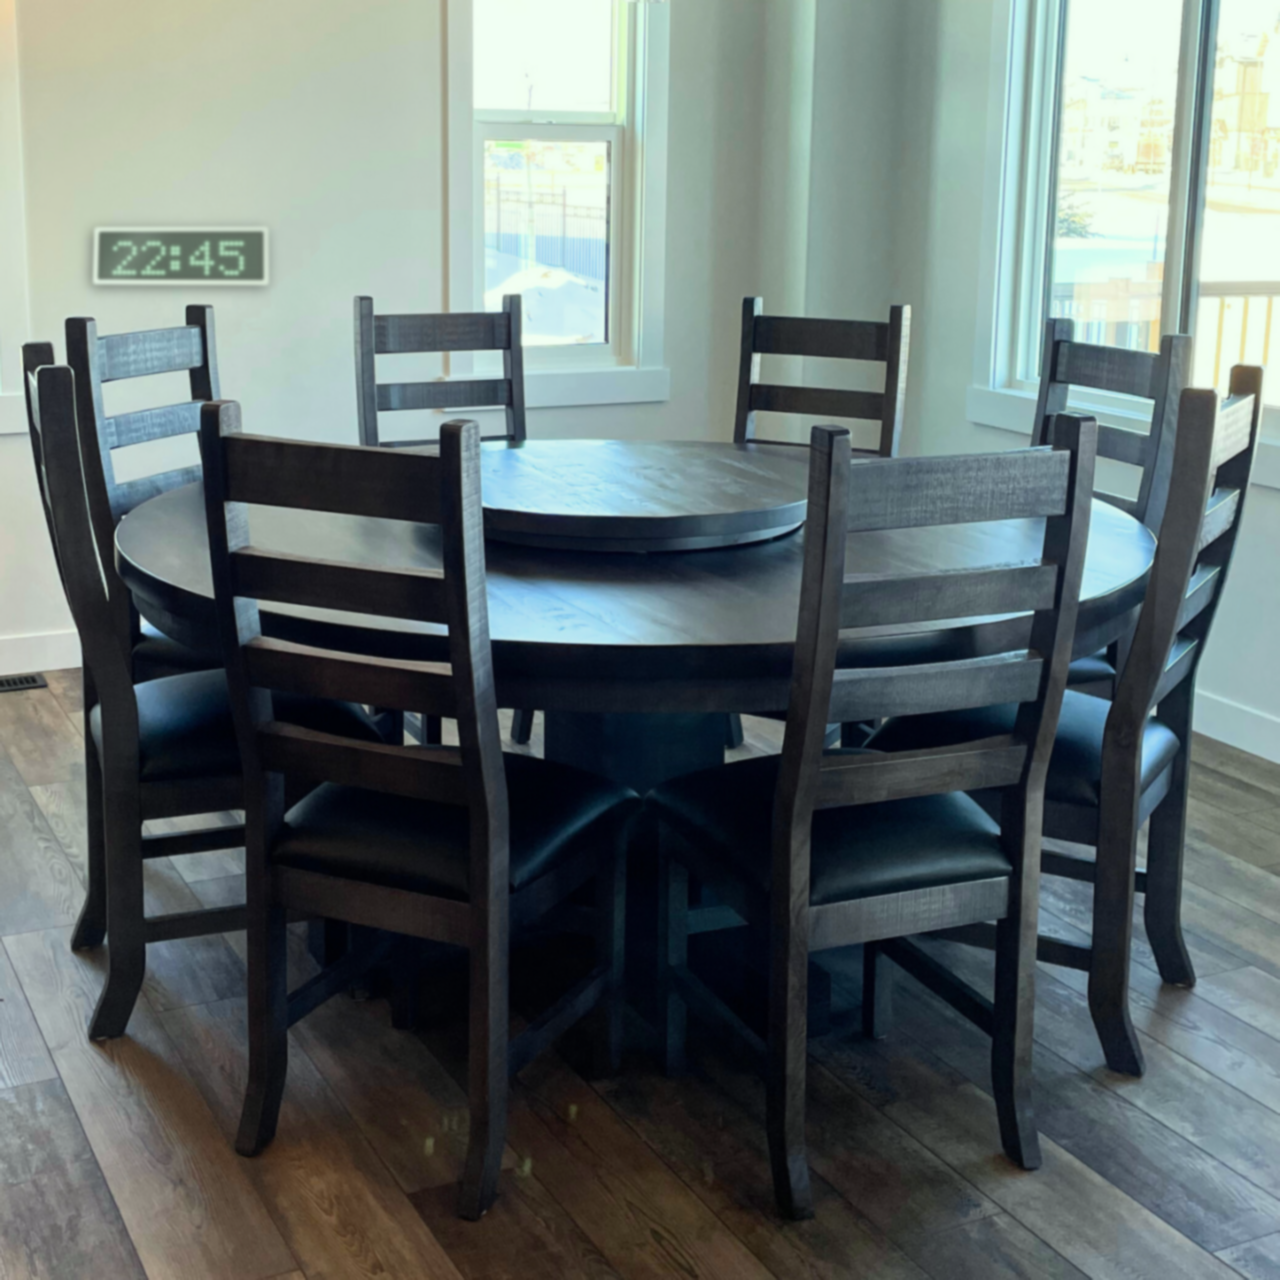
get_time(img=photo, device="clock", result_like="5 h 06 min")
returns 22 h 45 min
